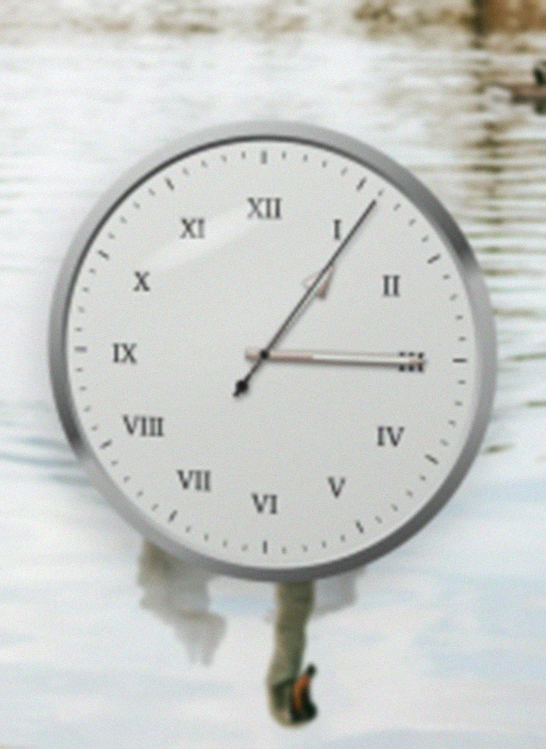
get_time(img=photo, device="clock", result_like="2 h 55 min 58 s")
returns 1 h 15 min 06 s
